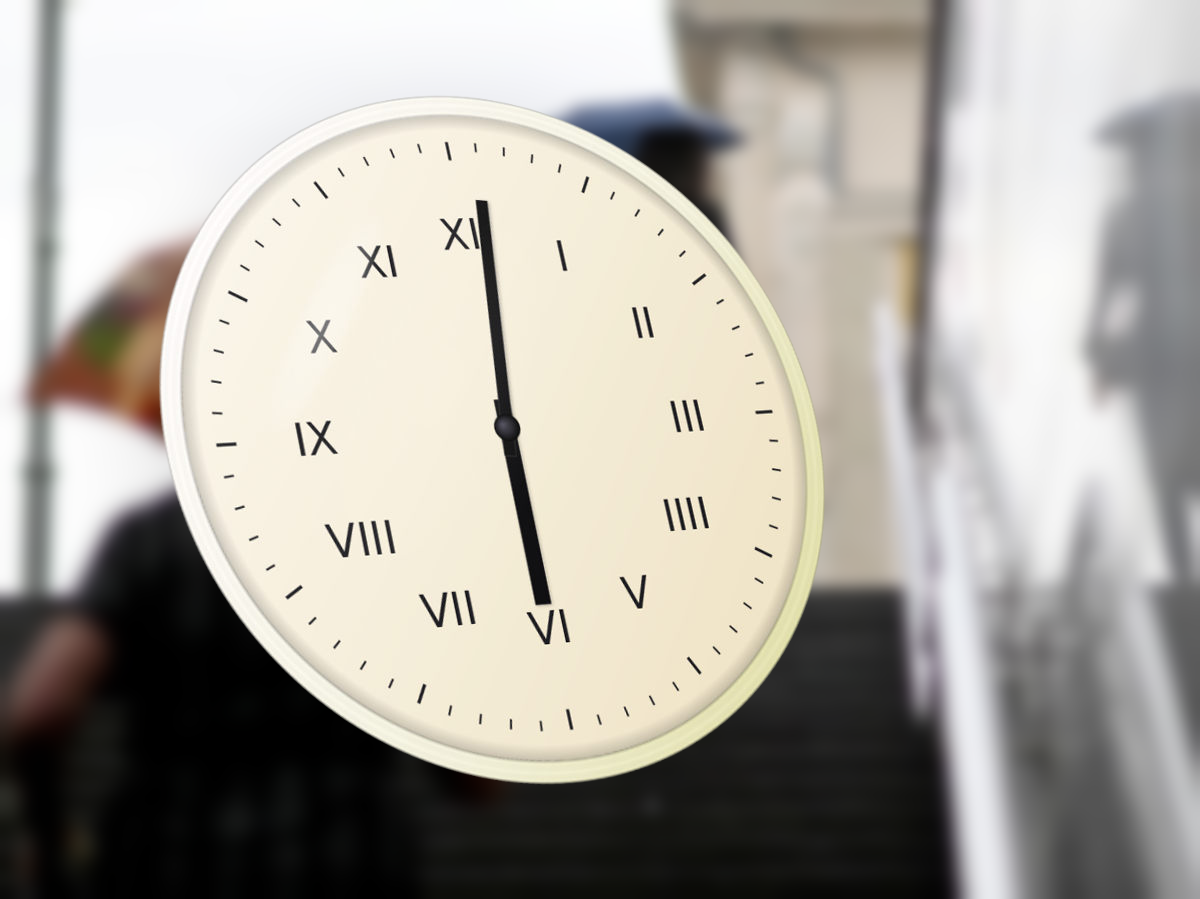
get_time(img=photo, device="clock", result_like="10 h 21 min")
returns 6 h 01 min
